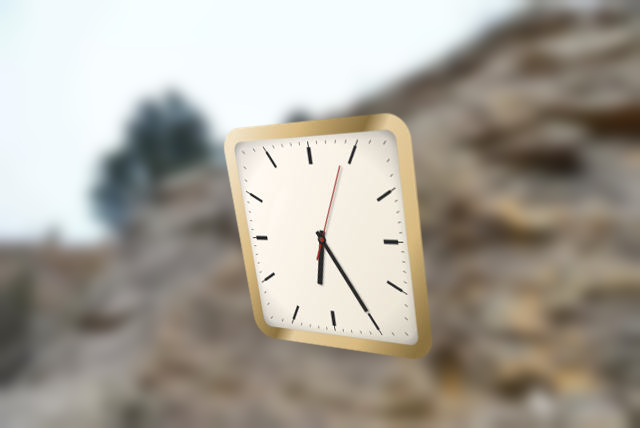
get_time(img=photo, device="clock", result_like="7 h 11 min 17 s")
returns 6 h 25 min 04 s
